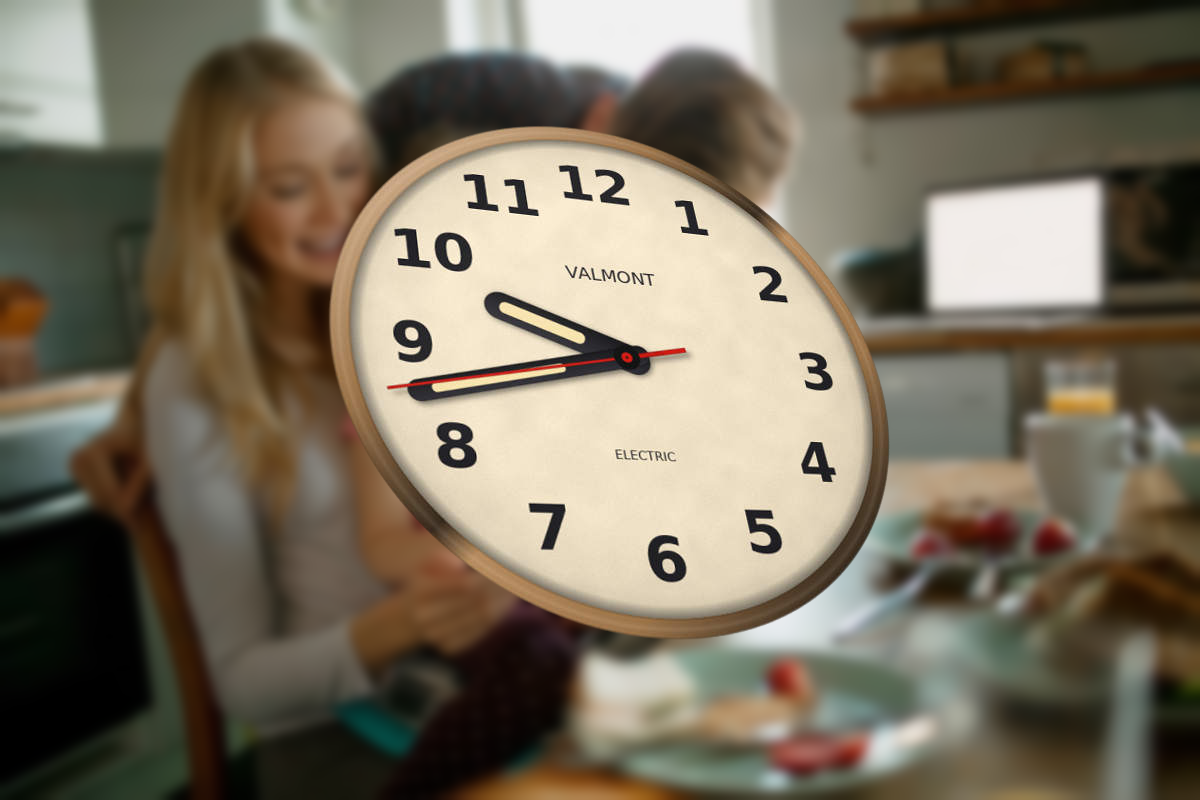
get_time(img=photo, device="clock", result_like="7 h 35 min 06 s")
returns 9 h 42 min 43 s
